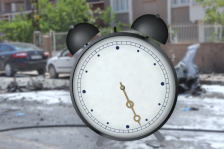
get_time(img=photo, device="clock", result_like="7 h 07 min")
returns 5 h 27 min
